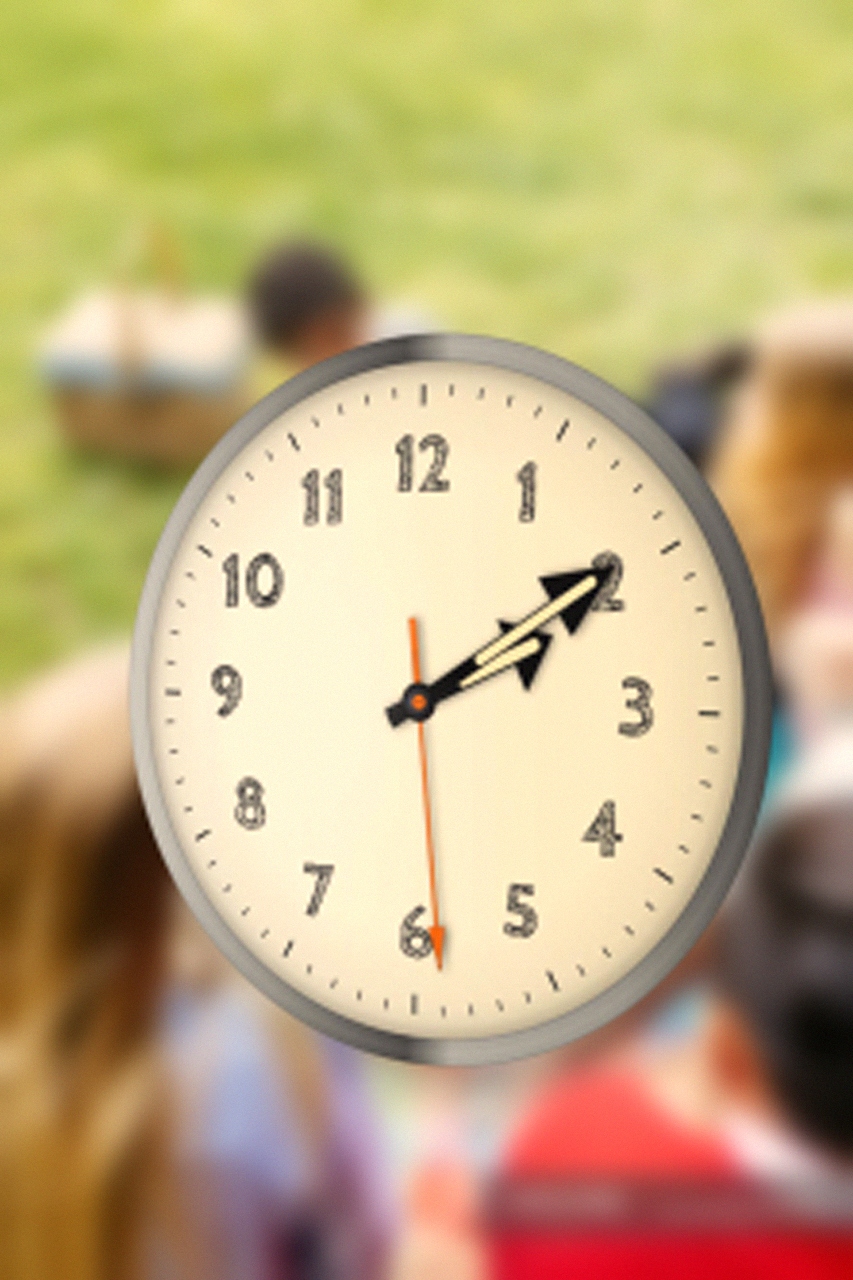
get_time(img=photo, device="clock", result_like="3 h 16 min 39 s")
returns 2 h 09 min 29 s
